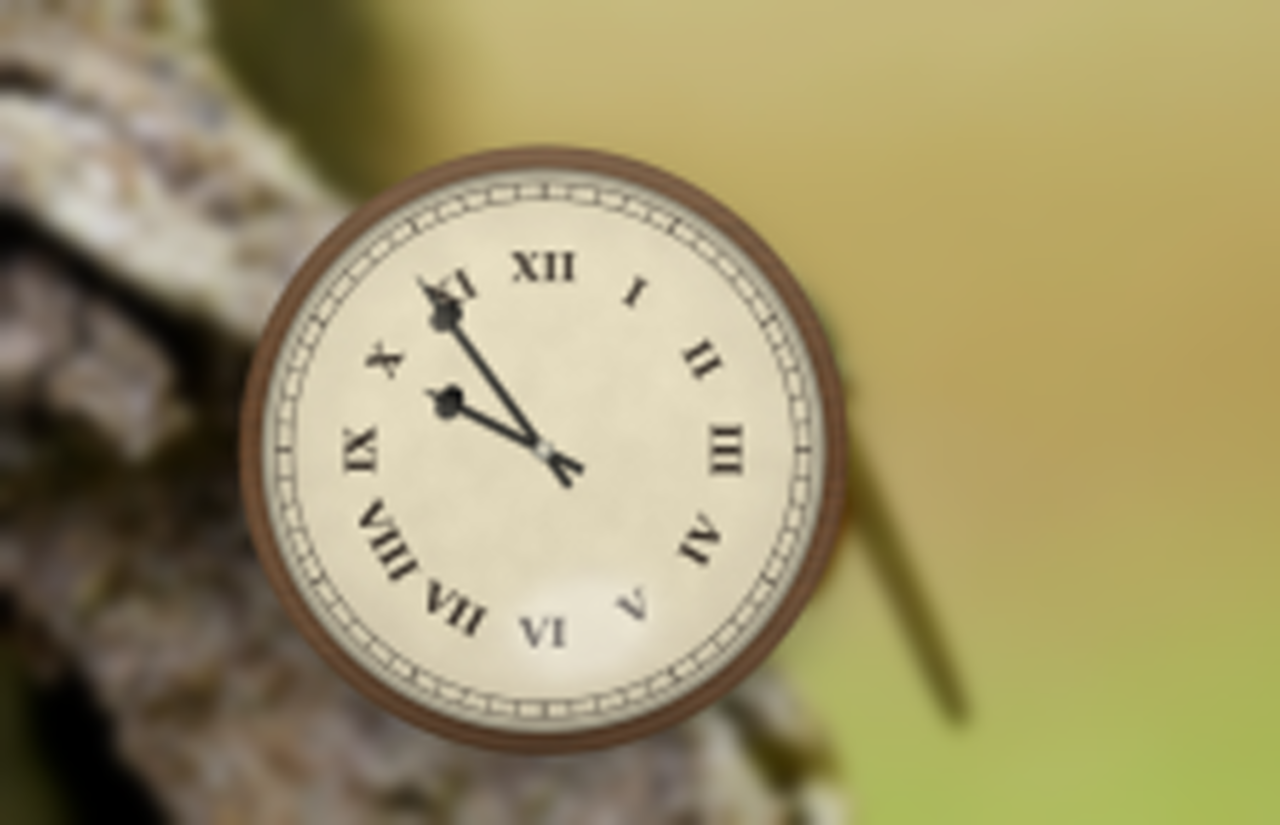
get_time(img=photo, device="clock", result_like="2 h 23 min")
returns 9 h 54 min
